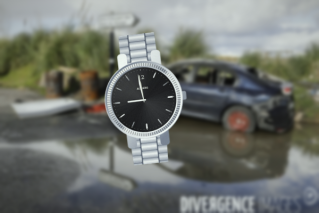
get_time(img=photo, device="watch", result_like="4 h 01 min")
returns 8 h 59 min
